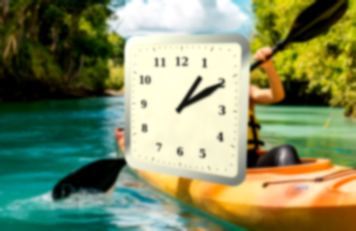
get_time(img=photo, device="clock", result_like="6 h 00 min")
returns 1 h 10 min
